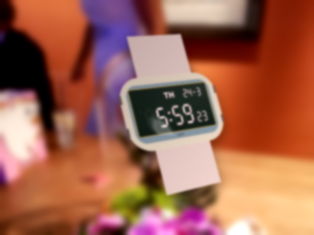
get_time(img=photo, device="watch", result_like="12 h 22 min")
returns 5 h 59 min
